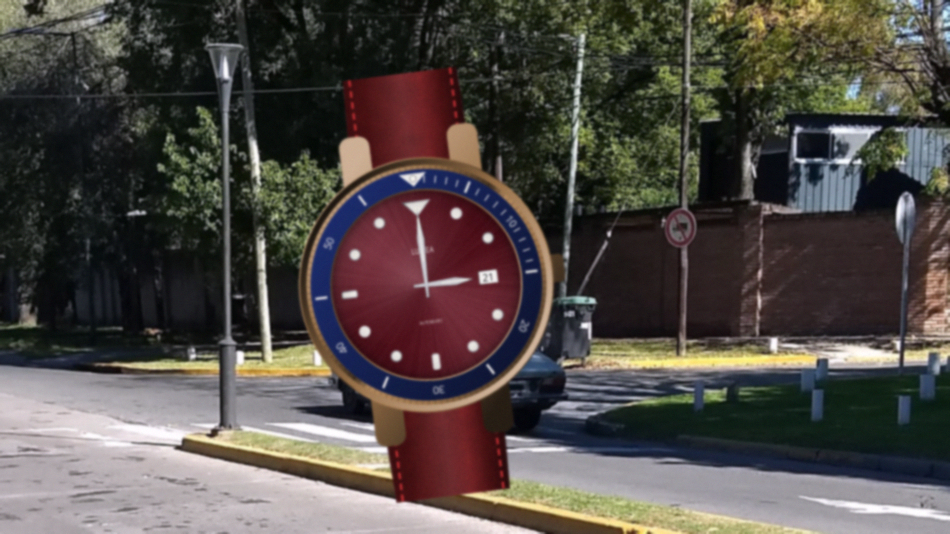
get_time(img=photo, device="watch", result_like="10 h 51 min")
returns 3 h 00 min
